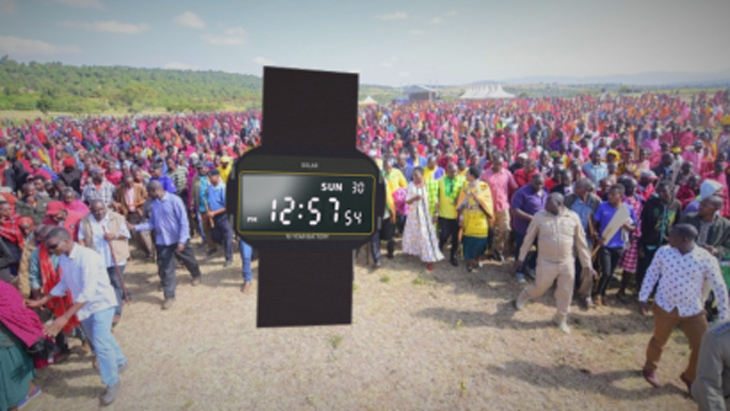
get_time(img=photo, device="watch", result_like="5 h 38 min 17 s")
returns 12 h 57 min 54 s
